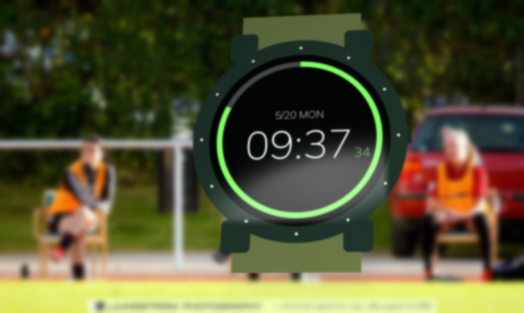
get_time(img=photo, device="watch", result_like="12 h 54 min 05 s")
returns 9 h 37 min 34 s
